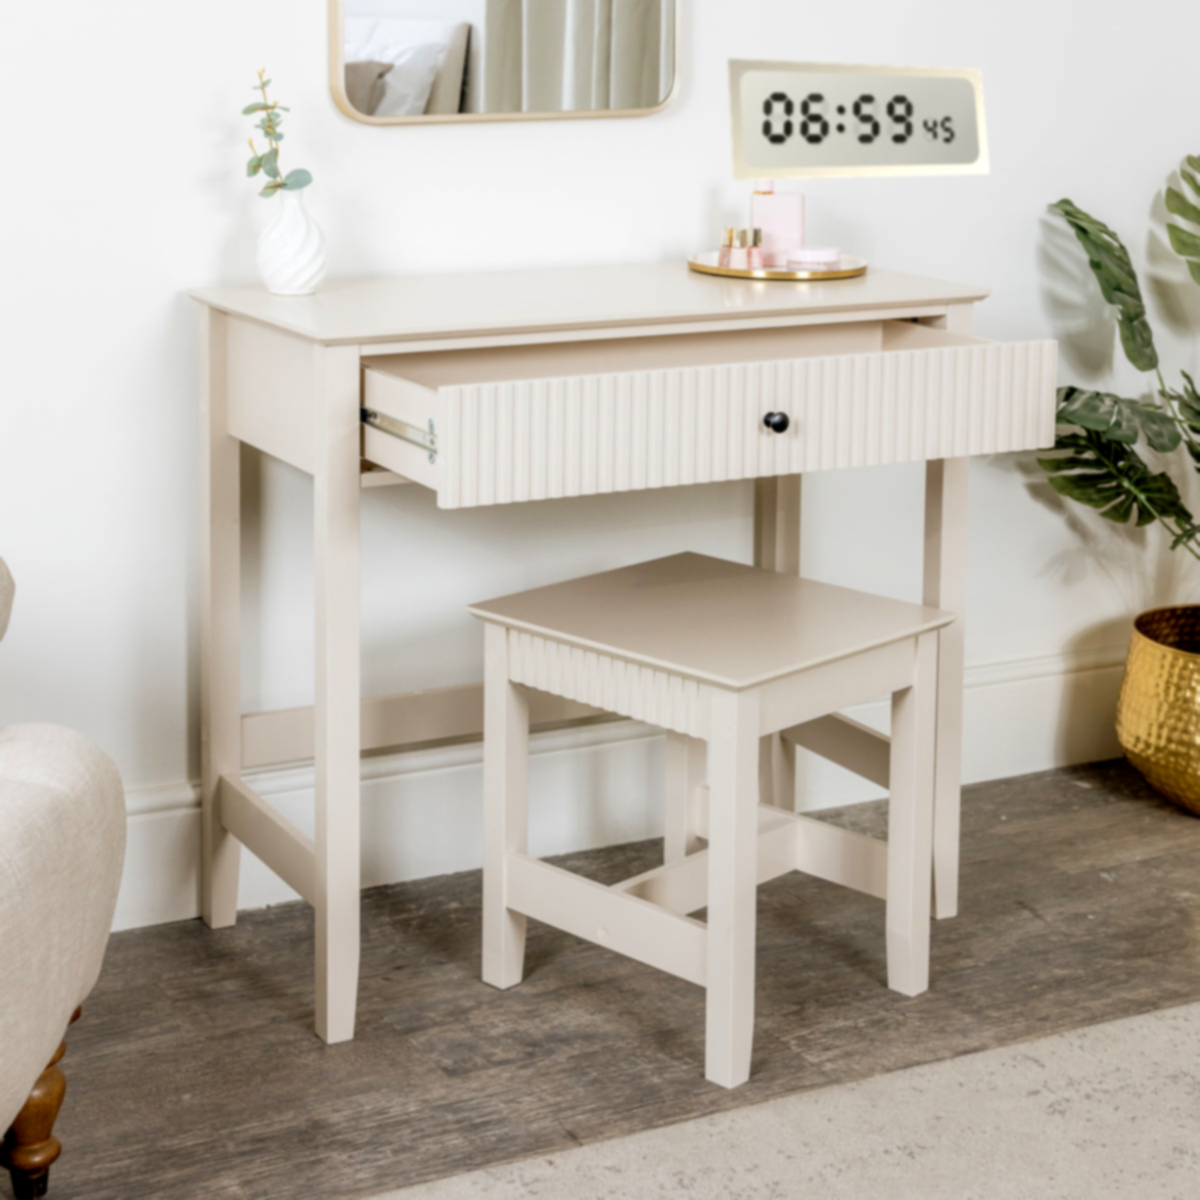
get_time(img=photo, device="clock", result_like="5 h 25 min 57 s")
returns 6 h 59 min 45 s
